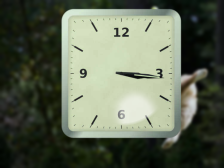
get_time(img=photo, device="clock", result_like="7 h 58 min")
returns 3 h 16 min
